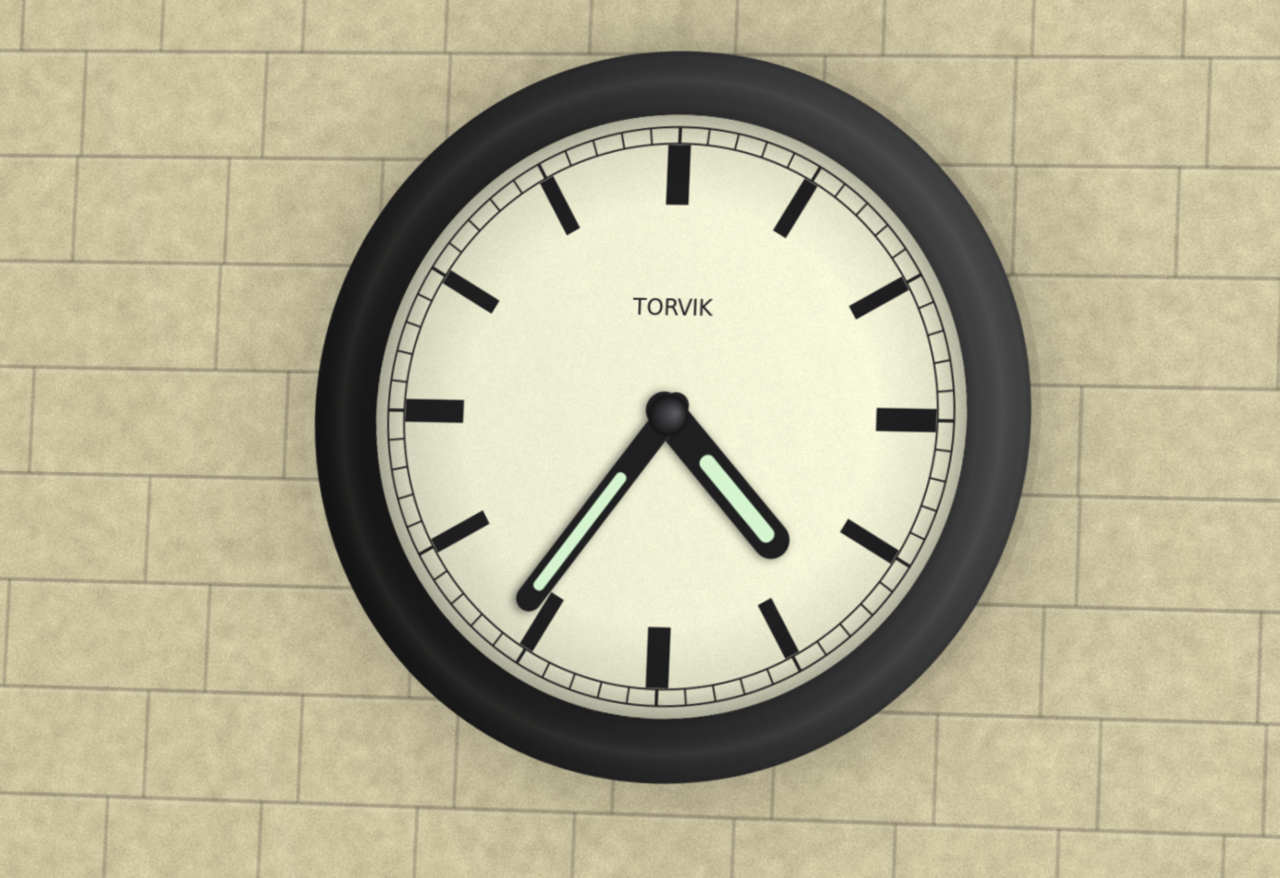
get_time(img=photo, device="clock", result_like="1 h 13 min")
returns 4 h 36 min
